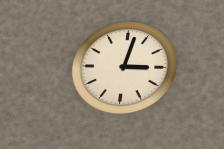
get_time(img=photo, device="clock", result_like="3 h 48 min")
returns 3 h 02 min
